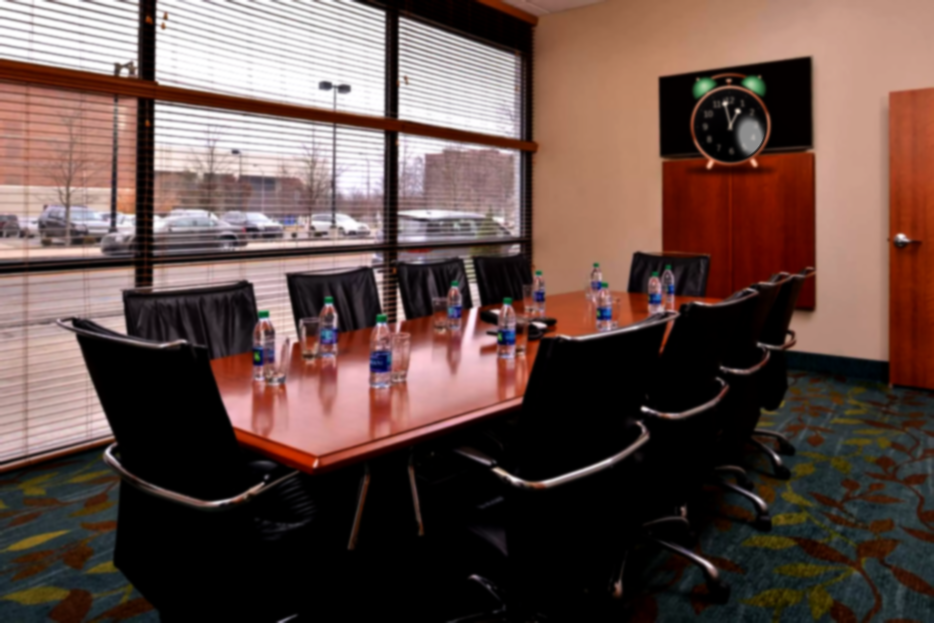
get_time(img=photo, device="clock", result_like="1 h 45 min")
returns 12 h 58 min
